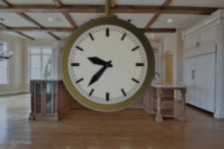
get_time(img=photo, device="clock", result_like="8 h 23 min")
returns 9 h 37 min
